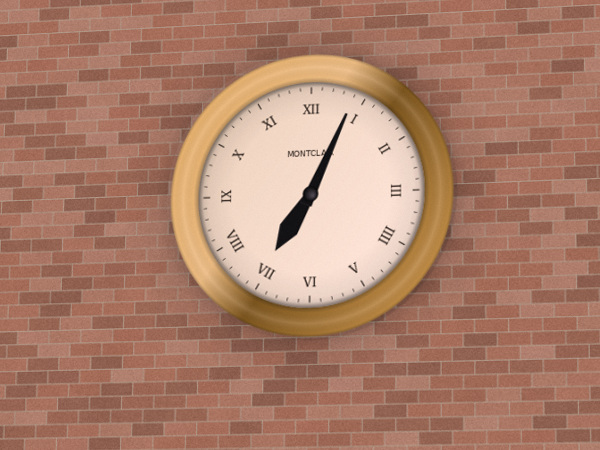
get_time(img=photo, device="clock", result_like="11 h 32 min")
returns 7 h 04 min
